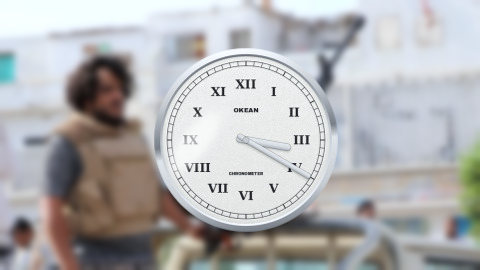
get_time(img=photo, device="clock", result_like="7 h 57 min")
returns 3 h 20 min
